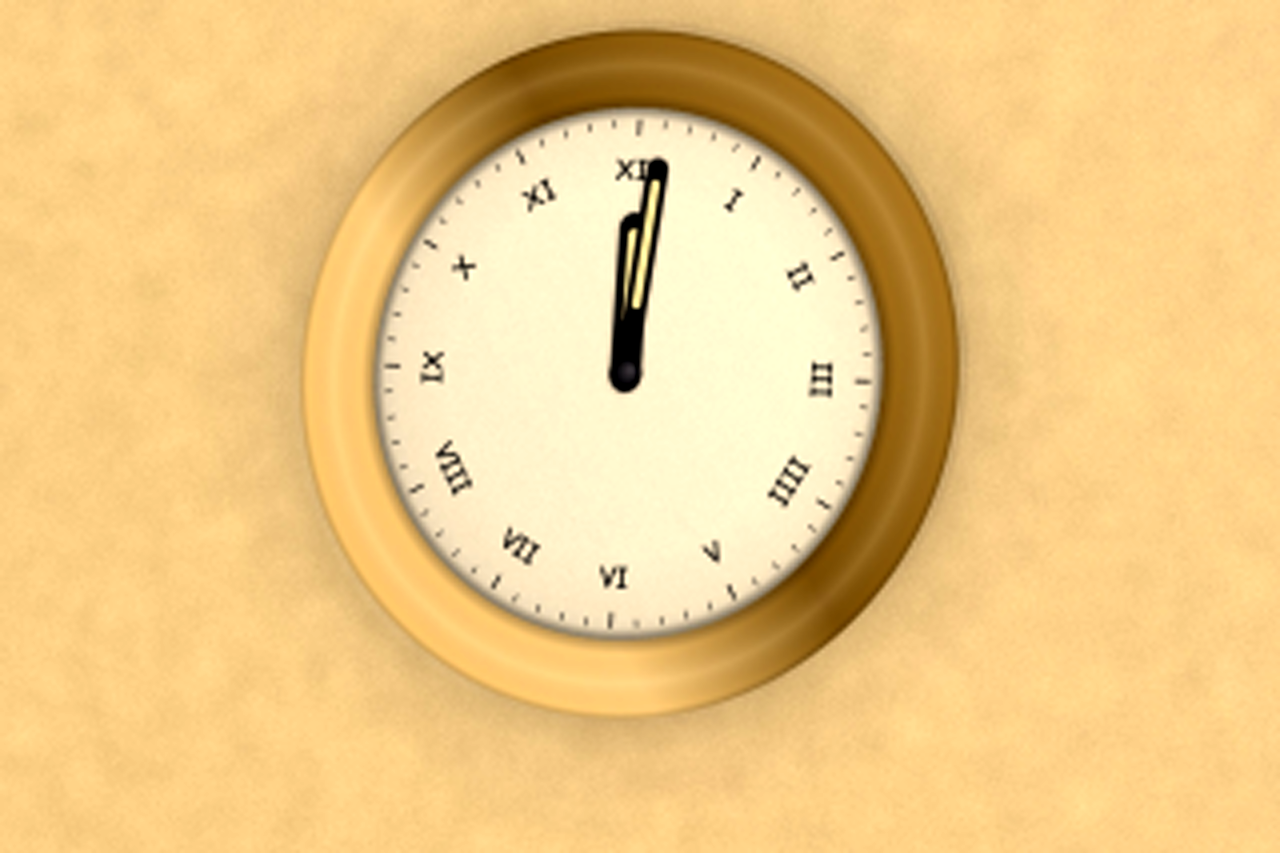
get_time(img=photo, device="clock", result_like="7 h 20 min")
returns 12 h 01 min
